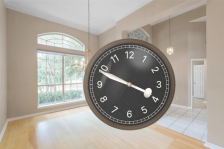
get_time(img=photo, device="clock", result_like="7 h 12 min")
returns 3 h 49 min
